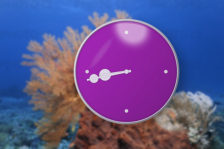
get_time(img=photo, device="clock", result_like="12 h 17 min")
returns 8 h 43 min
